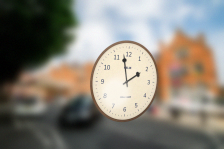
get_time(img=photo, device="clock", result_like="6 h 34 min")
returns 1 h 58 min
